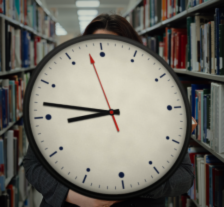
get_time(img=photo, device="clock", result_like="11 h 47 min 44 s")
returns 8 h 46 min 58 s
